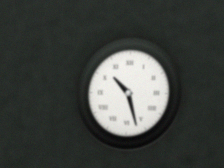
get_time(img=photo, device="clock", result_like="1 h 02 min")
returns 10 h 27 min
